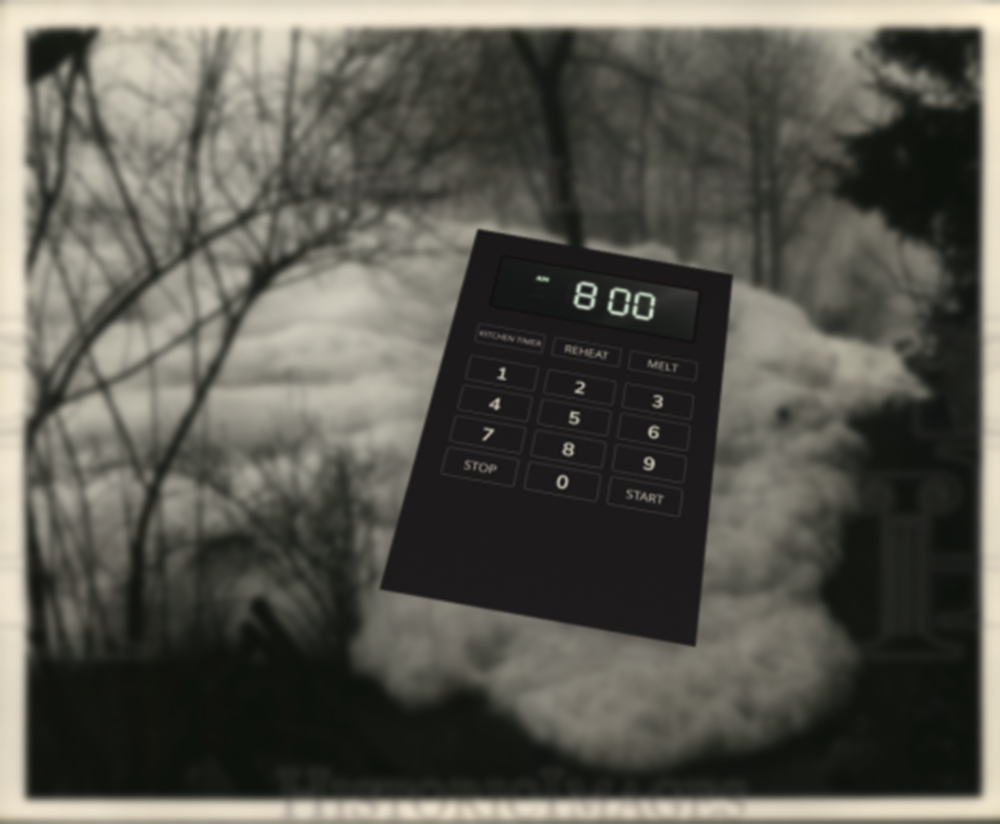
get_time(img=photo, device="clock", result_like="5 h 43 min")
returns 8 h 00 min
